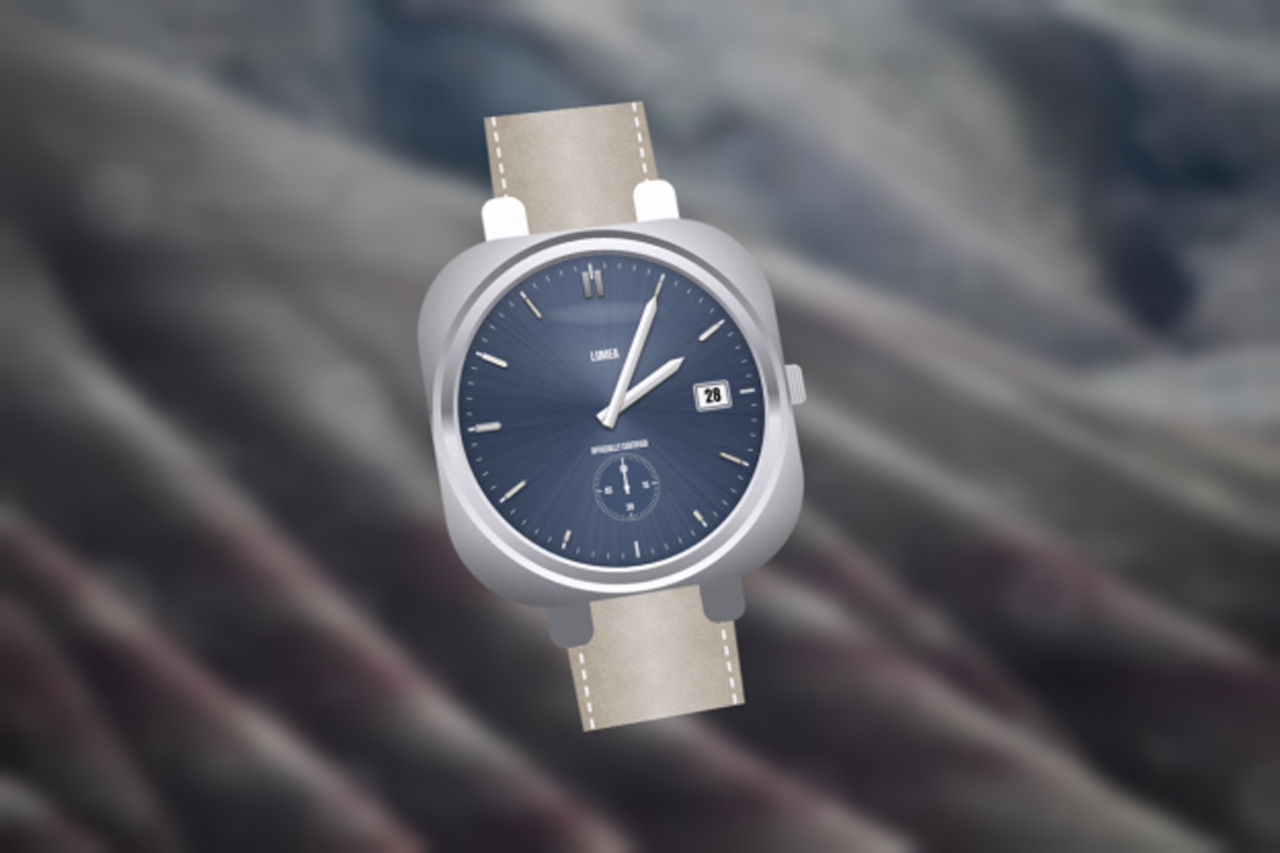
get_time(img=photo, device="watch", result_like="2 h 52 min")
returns 2 h 05 min
